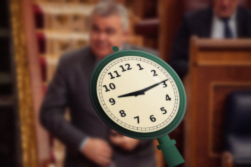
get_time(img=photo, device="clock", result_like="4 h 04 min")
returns 9 h 14 min
